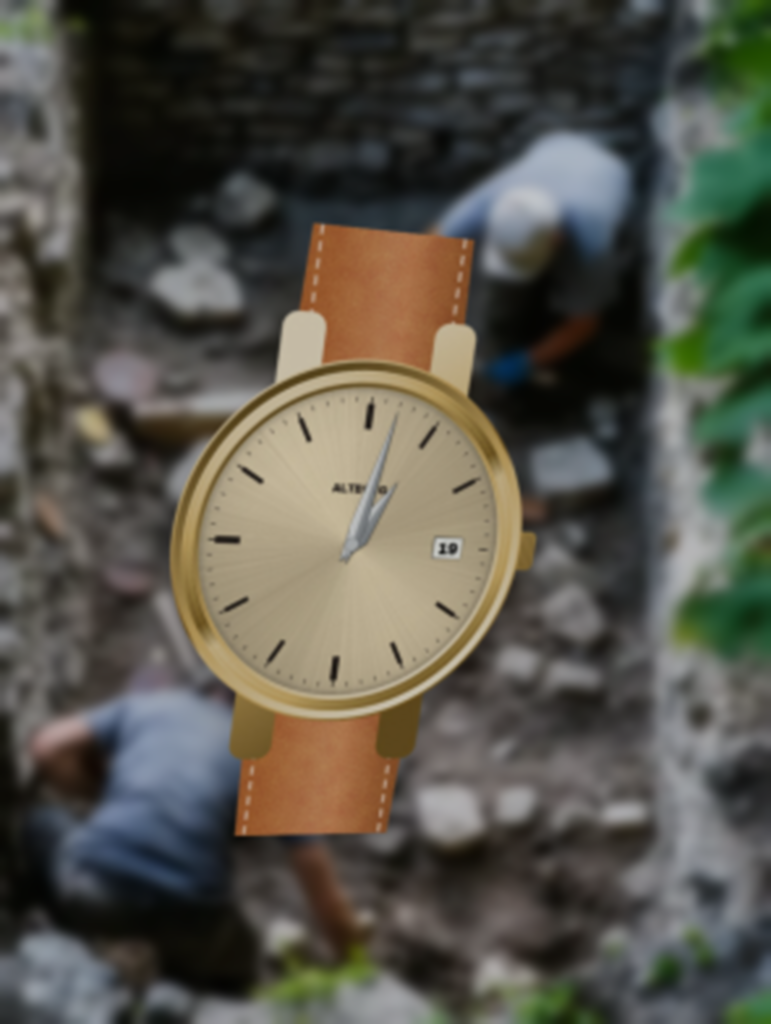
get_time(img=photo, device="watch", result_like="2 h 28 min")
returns 1 h 02 min
